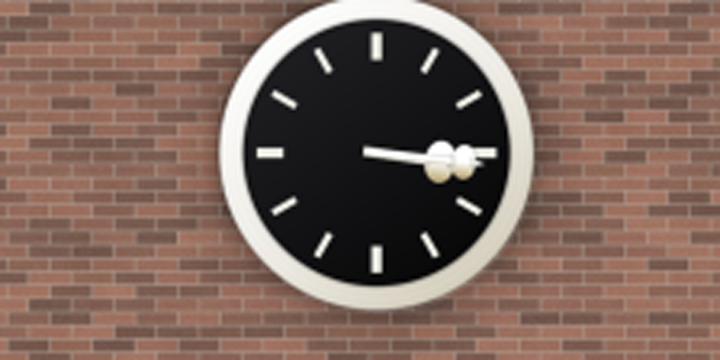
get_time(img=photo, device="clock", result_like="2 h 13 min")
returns 3 h 16 min
